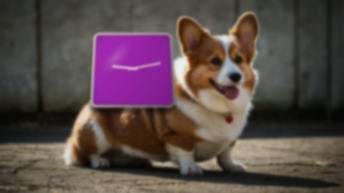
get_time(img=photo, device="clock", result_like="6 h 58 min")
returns 9 h 13 min
